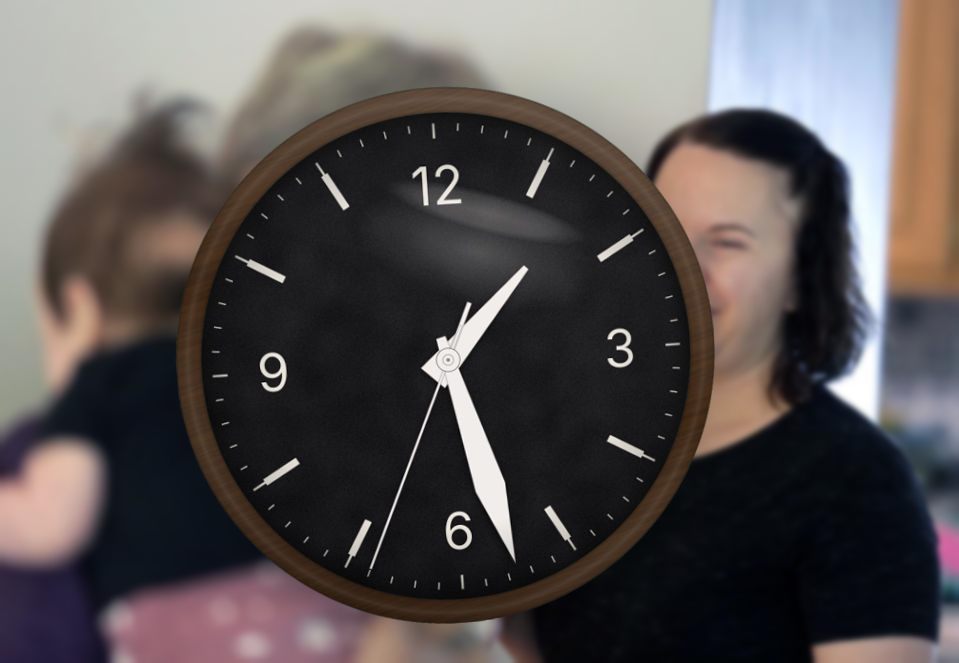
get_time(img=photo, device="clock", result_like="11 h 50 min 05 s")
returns 1 h 27 min 34 s
